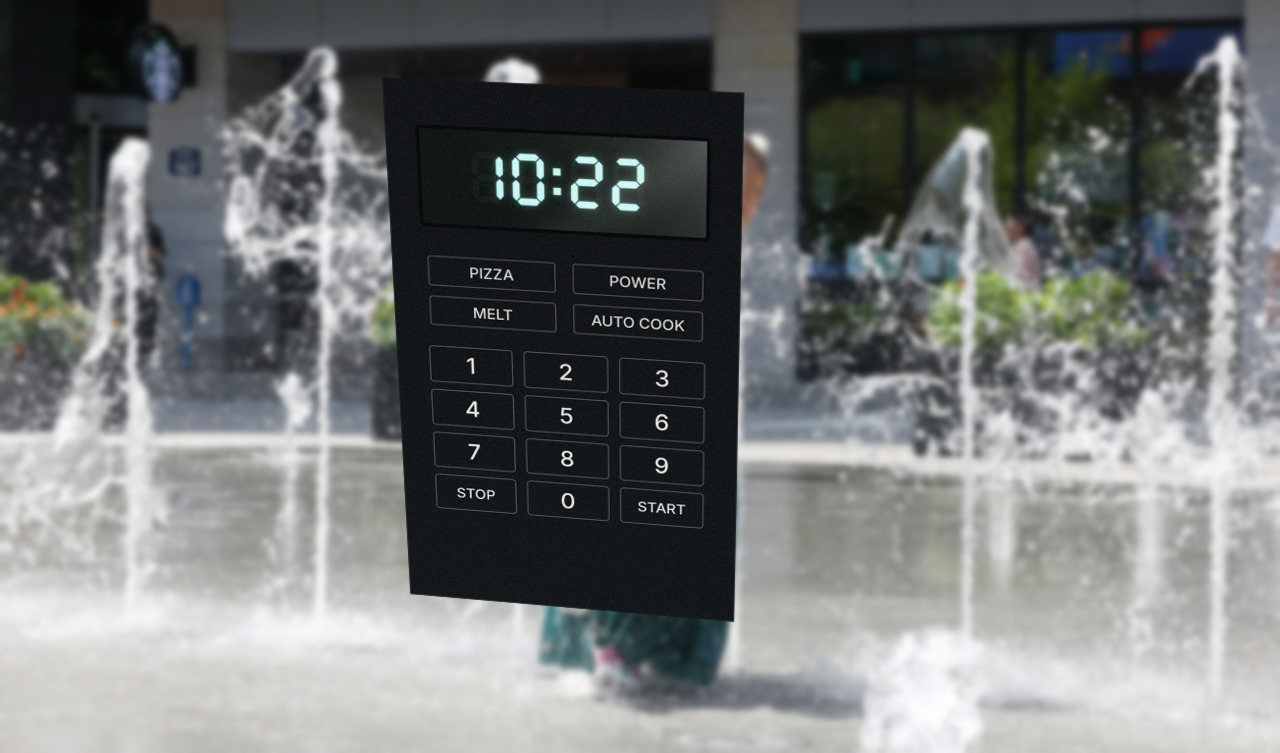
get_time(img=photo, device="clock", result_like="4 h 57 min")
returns 10 h 22 min
